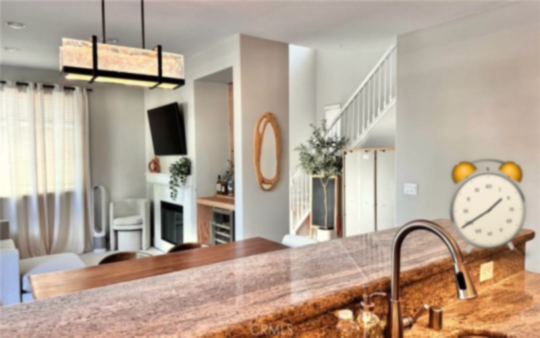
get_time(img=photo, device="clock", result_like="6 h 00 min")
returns 1 h 40 min
